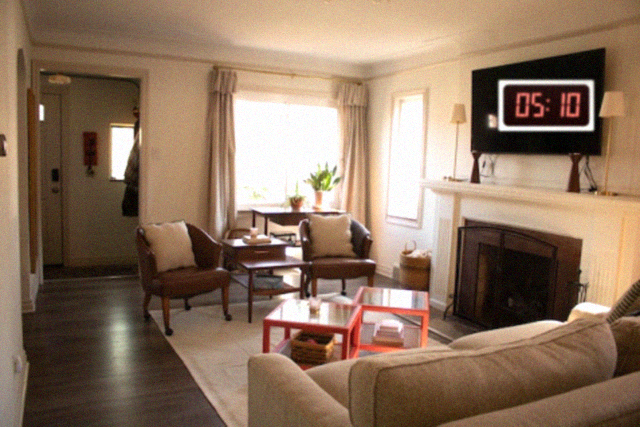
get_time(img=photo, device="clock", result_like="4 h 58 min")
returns 5 h 10 min
